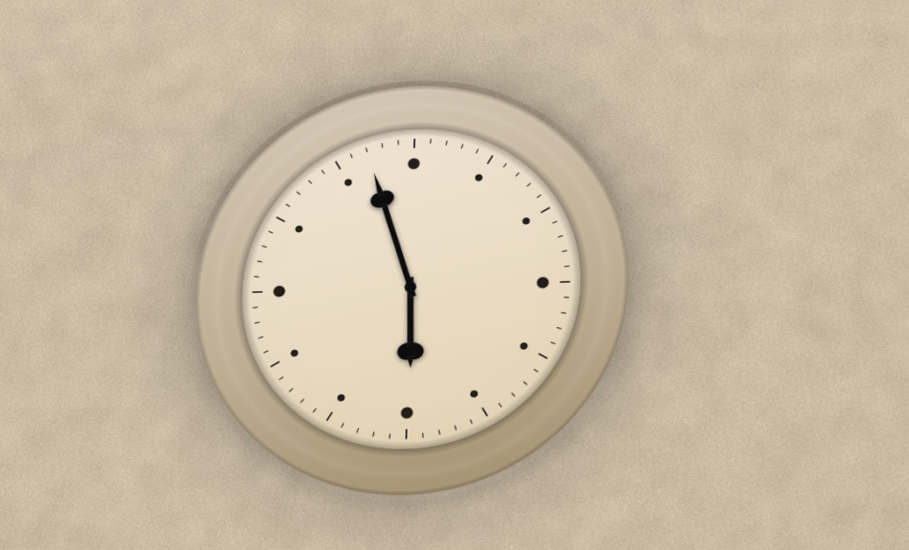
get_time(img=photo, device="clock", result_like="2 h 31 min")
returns 5 h 57 min
